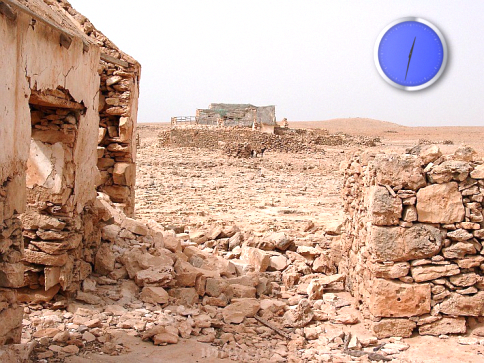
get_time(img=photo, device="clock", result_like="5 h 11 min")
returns 12 h 32 min
